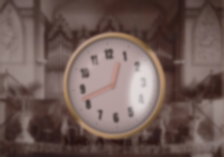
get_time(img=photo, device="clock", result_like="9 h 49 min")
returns 12 h 42 min
